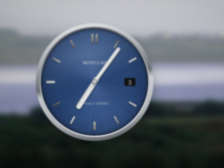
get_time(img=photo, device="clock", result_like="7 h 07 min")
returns 7 h 06 min
